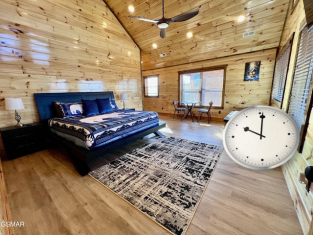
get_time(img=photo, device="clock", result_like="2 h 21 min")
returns 10 h 01 min
